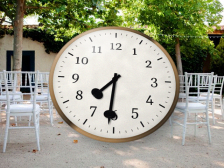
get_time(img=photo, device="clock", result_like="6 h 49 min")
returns 7 h 31 min
